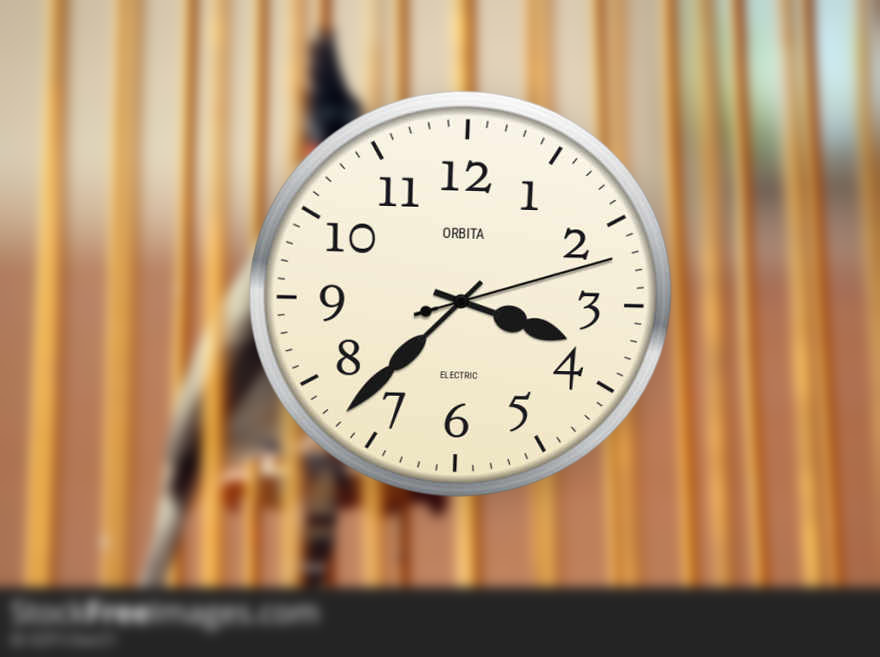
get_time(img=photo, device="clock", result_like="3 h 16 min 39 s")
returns 3 h 37 min 12 s
